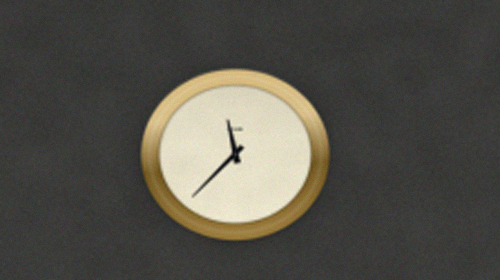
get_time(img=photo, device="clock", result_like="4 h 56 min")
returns 11 h 37 min
